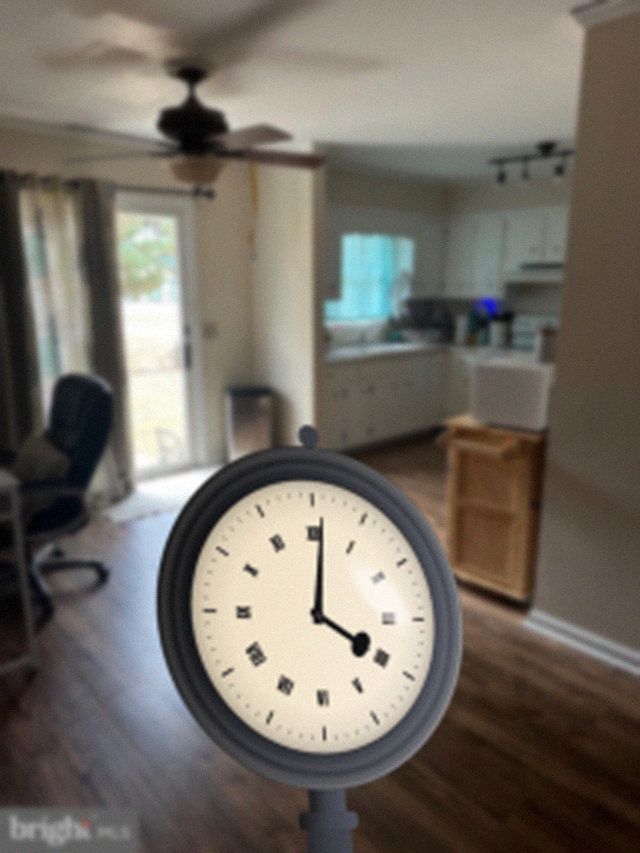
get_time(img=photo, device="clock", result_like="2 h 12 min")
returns 4 h 01 min
